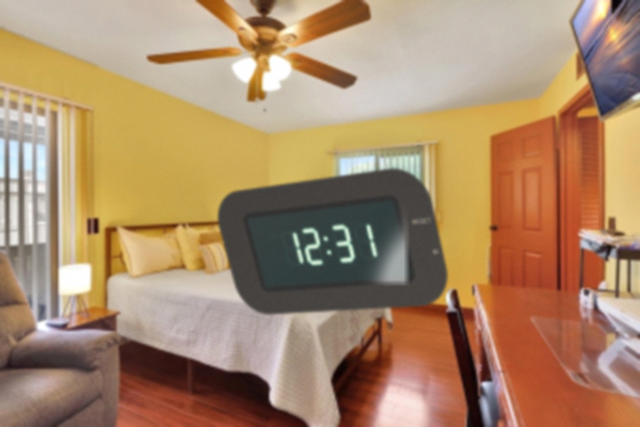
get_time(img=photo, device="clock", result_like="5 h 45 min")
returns 12 h 31 min
